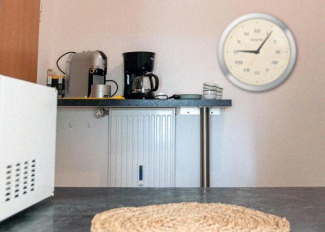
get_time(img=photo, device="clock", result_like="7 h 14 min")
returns 9 h 06 min
